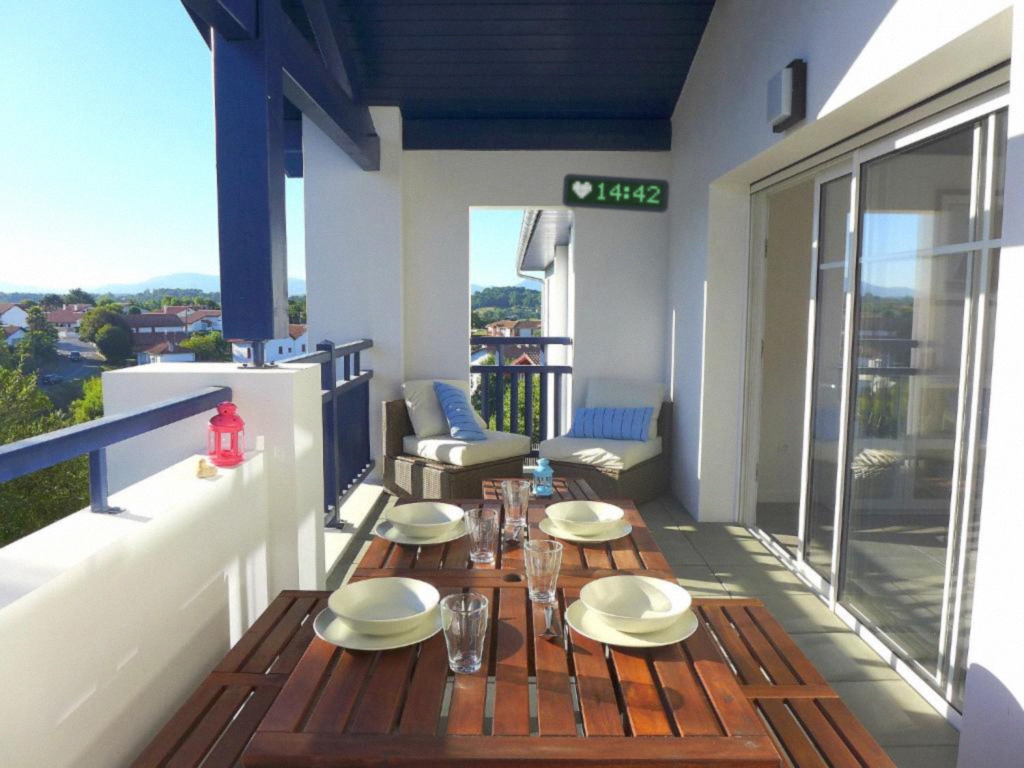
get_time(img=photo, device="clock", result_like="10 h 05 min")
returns 14 h 42 min
